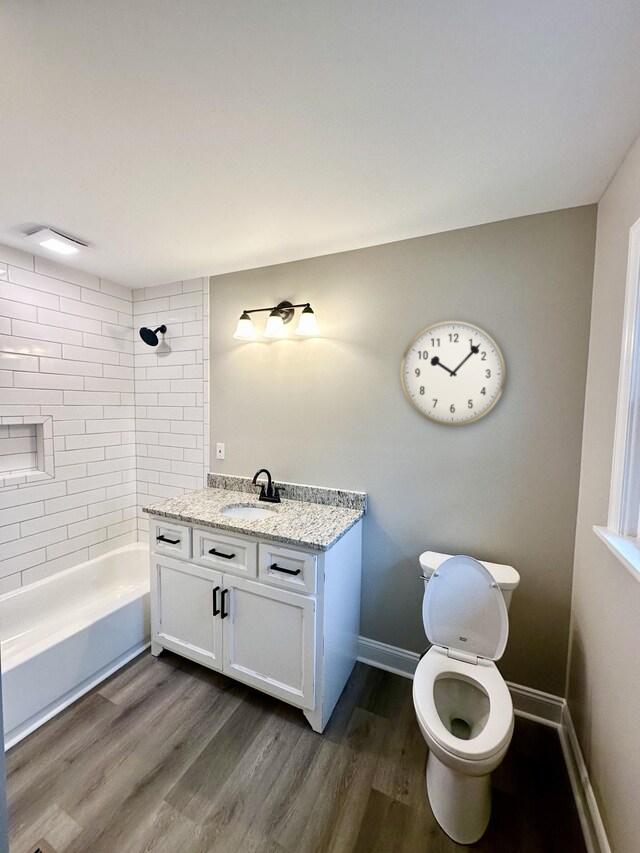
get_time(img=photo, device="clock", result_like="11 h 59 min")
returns 10 h 07 min
